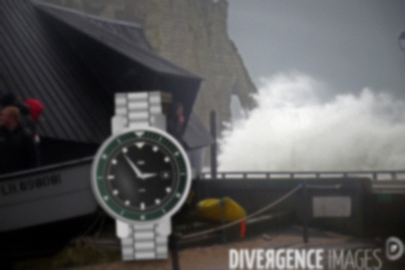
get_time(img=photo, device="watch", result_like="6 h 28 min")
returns 2 h 54 min
